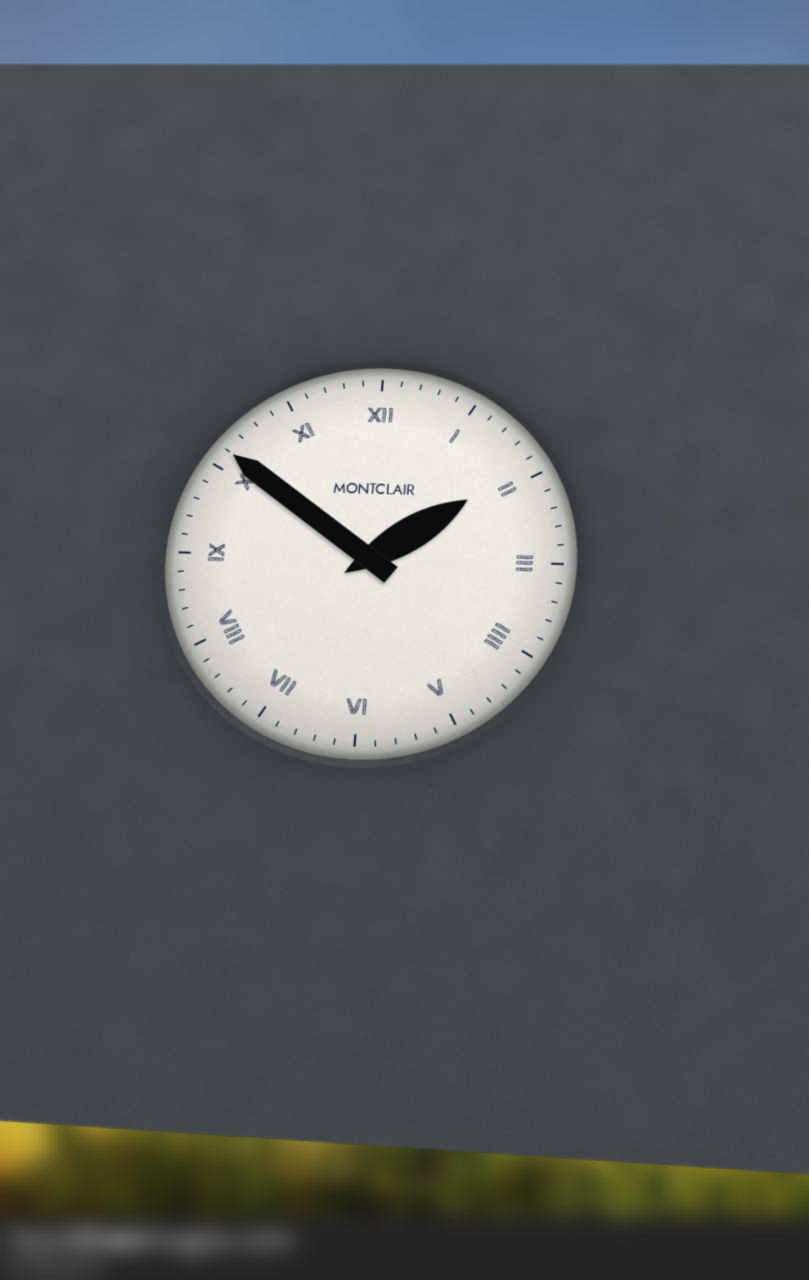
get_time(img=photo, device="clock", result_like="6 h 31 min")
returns 1 h 51 min
